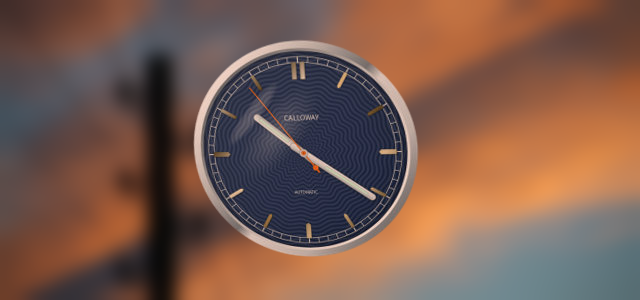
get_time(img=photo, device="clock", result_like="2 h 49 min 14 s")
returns 10 h 20 min 54 s
